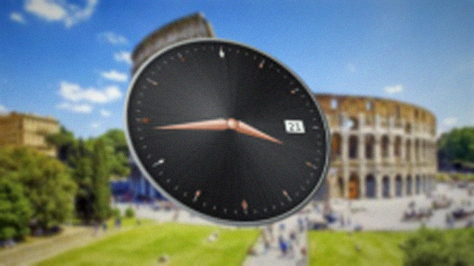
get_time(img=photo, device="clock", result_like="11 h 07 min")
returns 3 h 44 min
